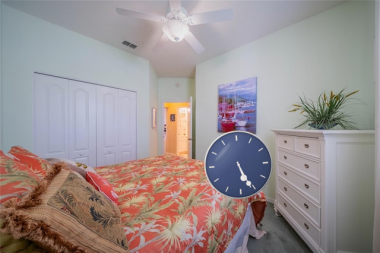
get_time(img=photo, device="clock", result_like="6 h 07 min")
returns 5 h 26 min
